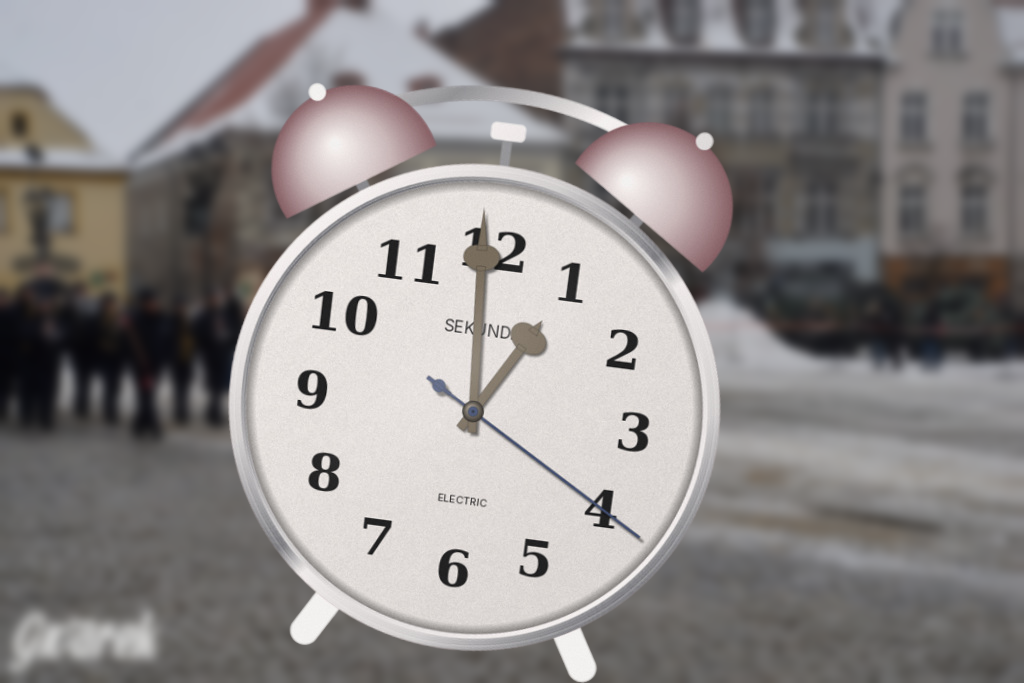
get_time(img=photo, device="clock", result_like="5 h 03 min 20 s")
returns 12 h 59 min 20 s
